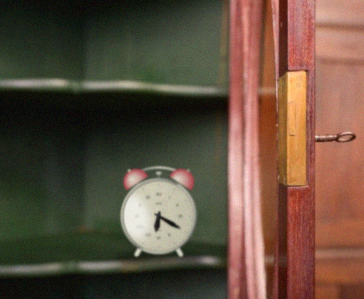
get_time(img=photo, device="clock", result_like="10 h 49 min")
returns 6 h 20 min
